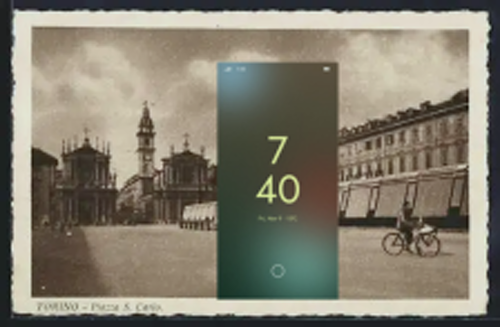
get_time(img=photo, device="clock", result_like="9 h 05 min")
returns 7 h 40 min
